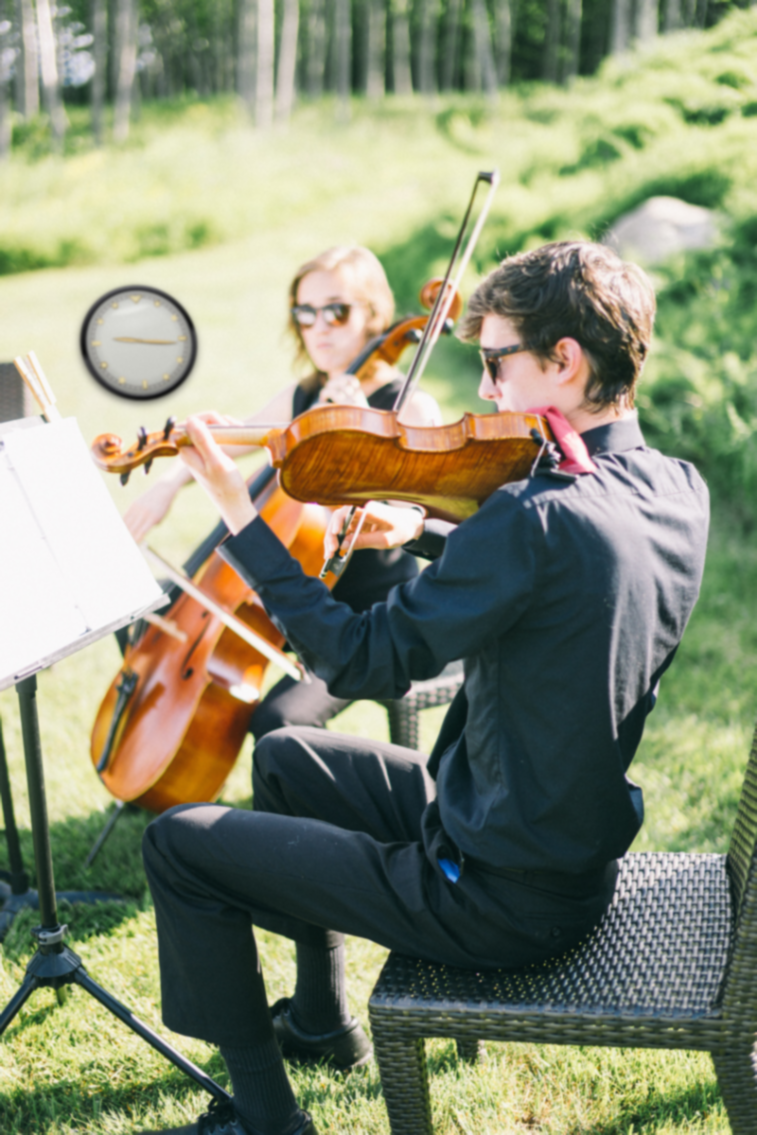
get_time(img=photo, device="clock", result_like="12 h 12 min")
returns 9 h 16 min
